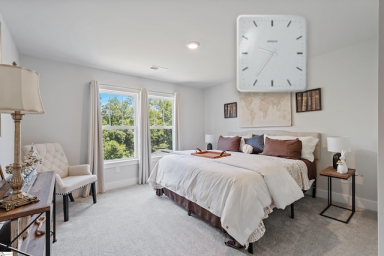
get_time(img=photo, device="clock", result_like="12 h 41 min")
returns 9 h 36 min
